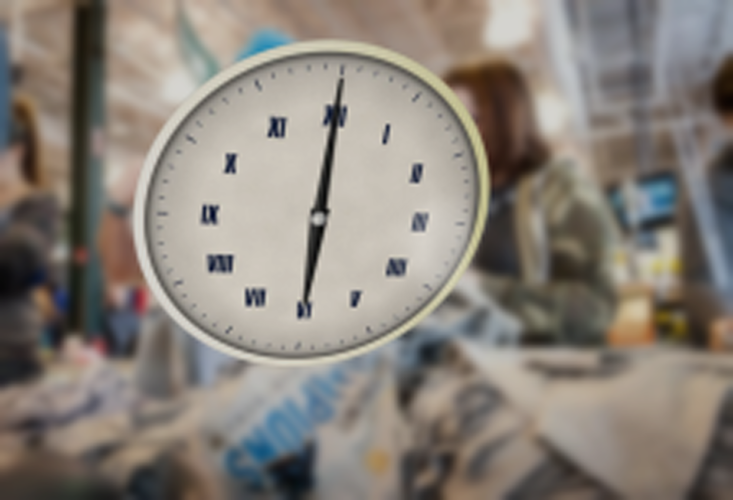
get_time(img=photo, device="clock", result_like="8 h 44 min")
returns 6 h 00 min
